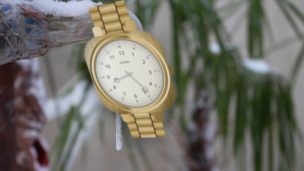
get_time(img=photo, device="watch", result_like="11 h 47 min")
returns 8 h 24 min
